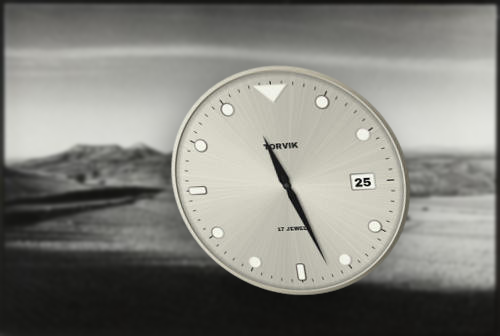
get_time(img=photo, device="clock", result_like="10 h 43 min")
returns 11 h 27 min
